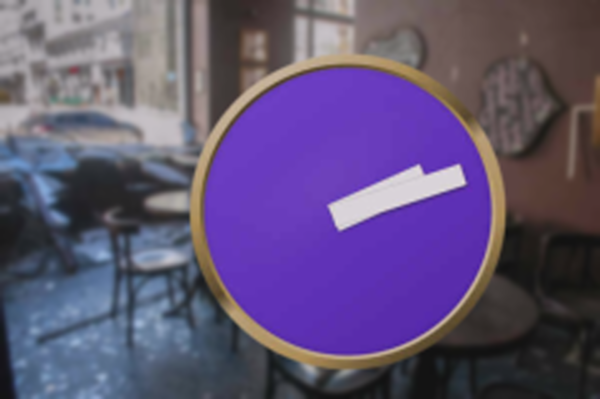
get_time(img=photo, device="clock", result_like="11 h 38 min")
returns 2 h 12 min
